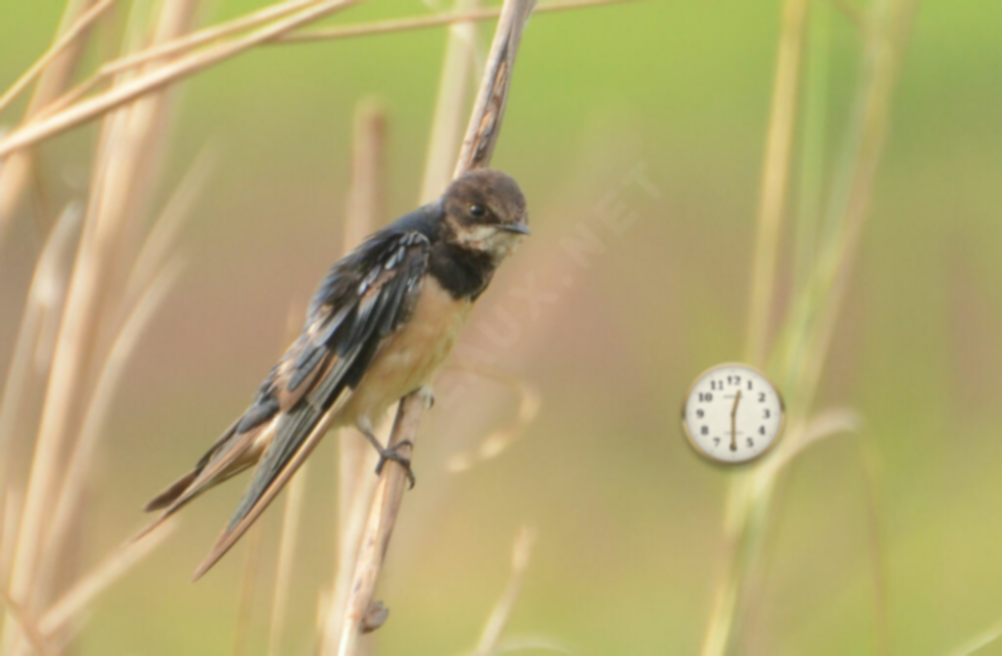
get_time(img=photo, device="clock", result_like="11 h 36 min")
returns 12 h 30 min
